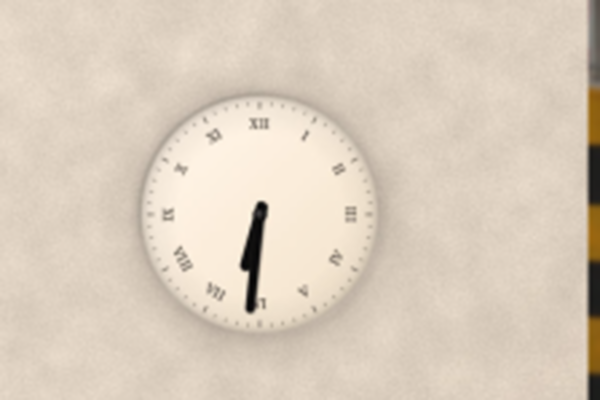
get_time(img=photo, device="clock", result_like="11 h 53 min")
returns 6 h 31 min
